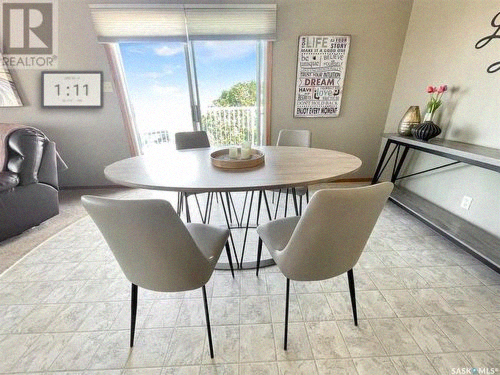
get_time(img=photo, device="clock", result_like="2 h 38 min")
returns 1 h 11 min
